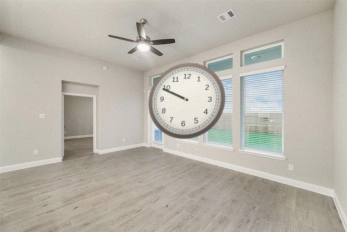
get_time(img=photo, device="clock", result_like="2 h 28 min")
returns 9 h 49 min
